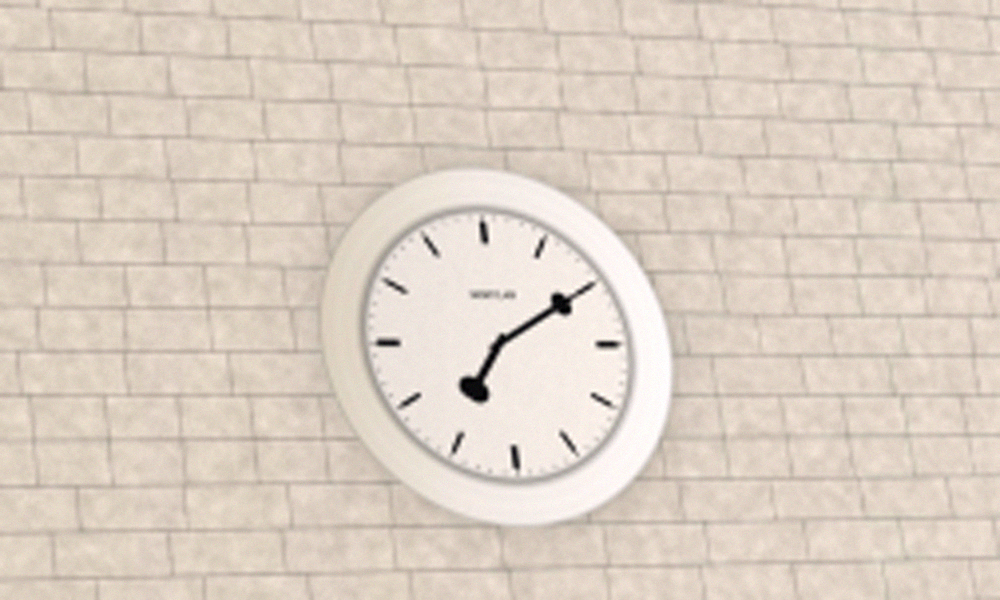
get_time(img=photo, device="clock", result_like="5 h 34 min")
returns 7 h 10 min
